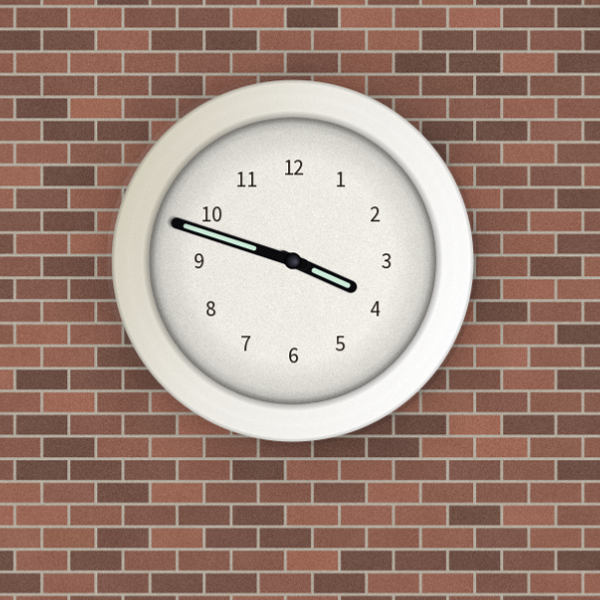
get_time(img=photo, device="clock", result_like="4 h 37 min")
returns 3 h 48 min
